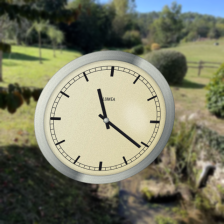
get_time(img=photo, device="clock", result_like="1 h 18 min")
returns 11 h 21 min
